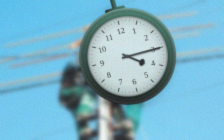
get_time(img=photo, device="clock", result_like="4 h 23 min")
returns 4 h 15 min
